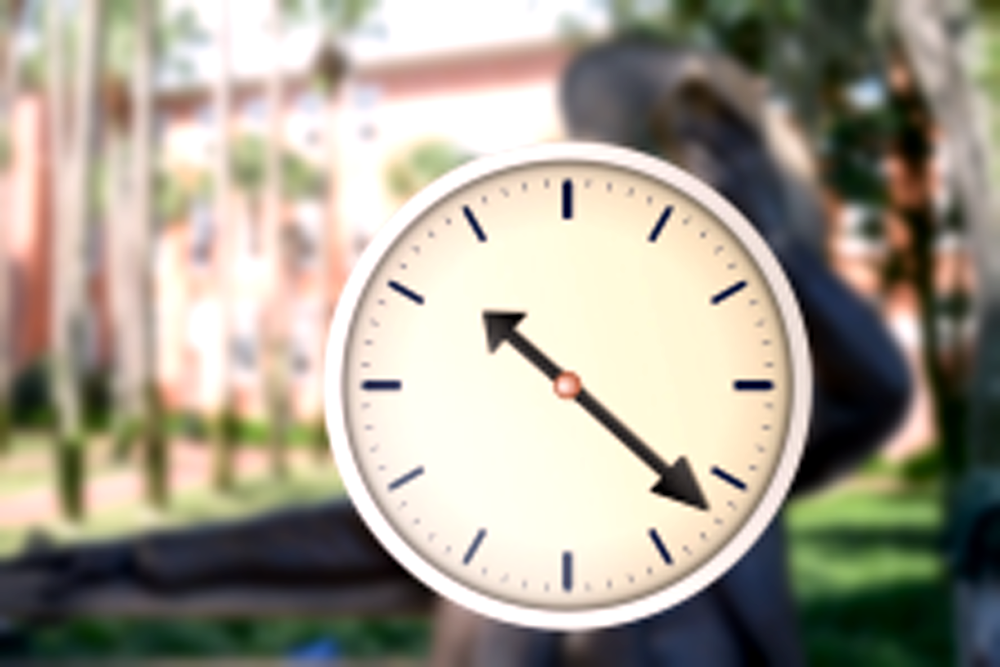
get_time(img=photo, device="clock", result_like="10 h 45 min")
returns 10 h 22 min
